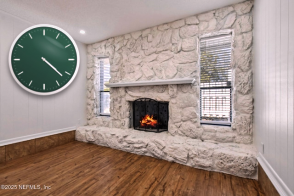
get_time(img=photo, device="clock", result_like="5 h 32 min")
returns 4 h 22 min
